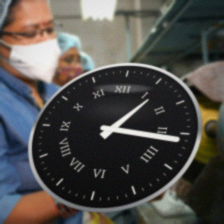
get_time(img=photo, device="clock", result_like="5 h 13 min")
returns 1 h 16 min
